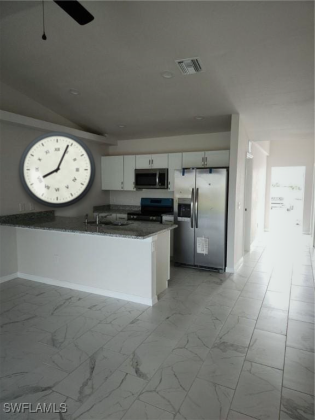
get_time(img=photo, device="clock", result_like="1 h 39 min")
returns 8 h 04 min
